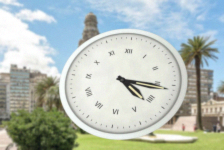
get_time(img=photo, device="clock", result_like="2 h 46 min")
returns 4 h 16 min
